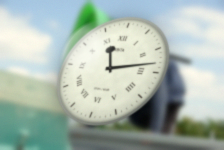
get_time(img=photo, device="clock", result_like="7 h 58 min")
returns 11 h 13 min
